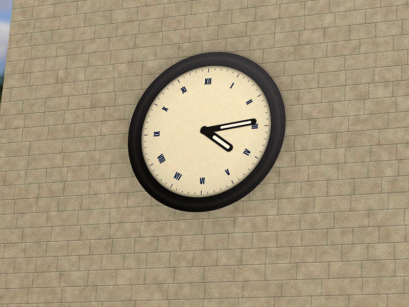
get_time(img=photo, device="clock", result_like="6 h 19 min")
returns 4 h 14 min
